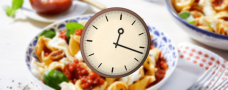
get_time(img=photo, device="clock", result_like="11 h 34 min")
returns 12 h 17 min
